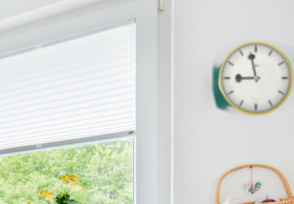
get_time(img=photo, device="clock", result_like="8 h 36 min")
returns 8 h 58 min
